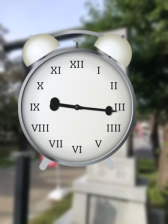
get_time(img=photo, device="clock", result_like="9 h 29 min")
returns 9 h 16 min
